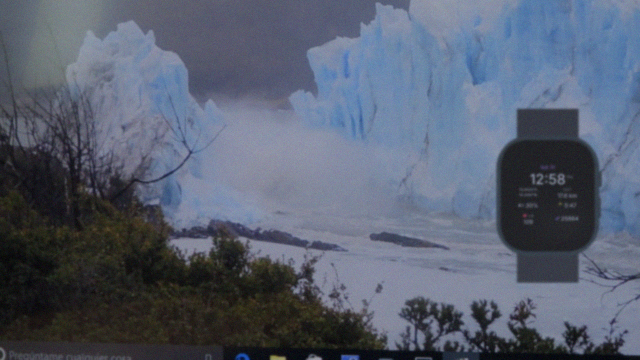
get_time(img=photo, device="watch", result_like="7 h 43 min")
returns 12 h 58 min
